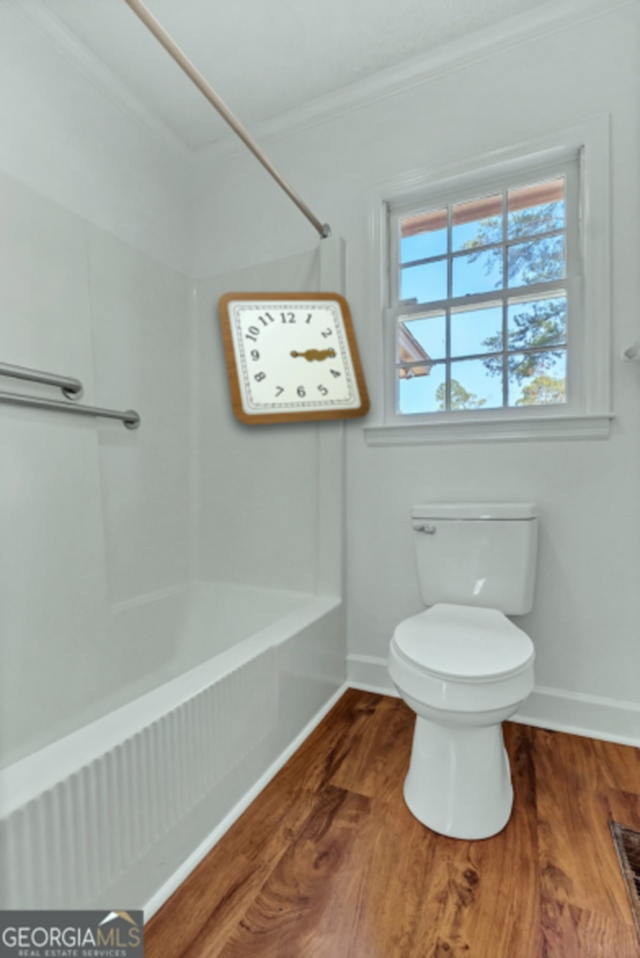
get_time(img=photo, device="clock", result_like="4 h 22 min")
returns 3 h 15 min
